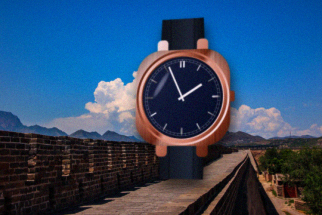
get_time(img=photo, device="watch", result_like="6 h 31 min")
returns 1 h 56 min
